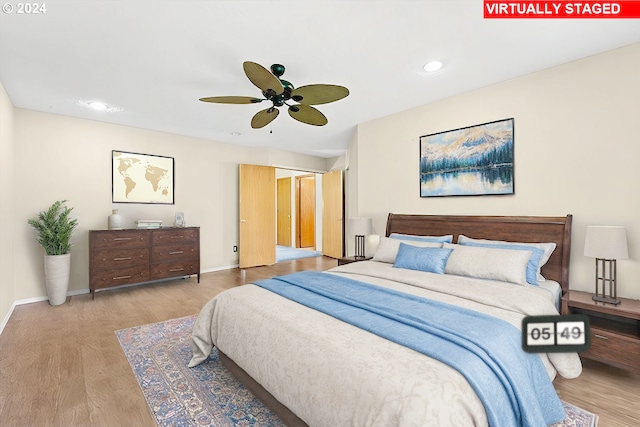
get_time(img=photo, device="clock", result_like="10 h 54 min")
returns 5 h 49 min
